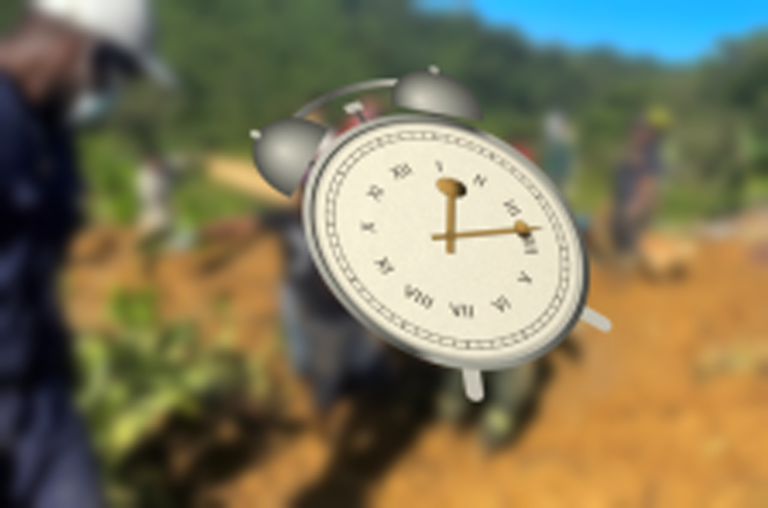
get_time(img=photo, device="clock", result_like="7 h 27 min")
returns 1 h 18 min
